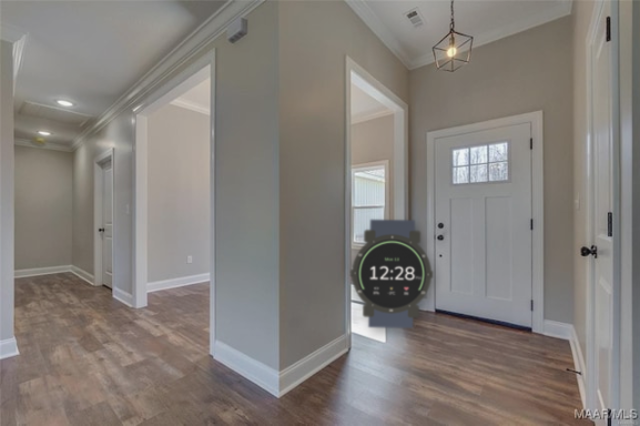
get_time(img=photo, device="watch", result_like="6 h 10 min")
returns 12 h 28 min
